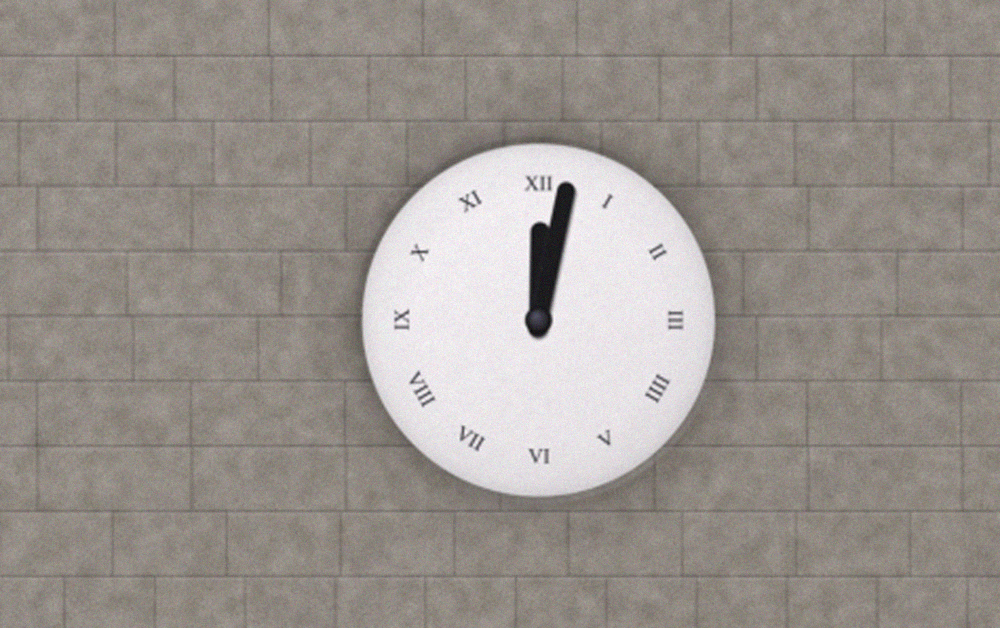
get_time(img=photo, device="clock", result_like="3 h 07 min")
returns 12 h 02 min
